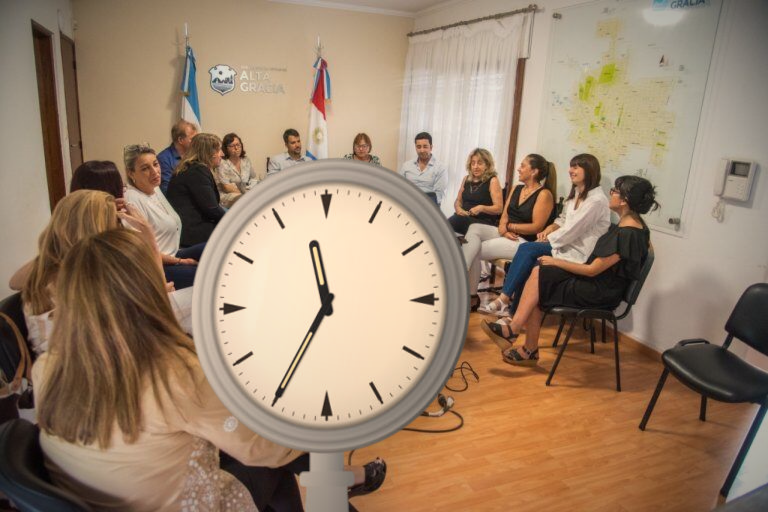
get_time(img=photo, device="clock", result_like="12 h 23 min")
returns 11 h 35 min
